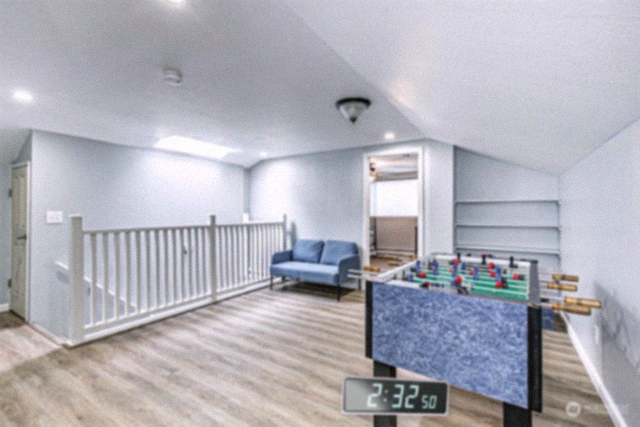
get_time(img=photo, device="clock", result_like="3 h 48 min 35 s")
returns 2 h 32 min 50 s
